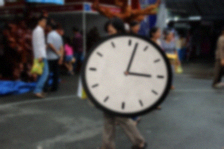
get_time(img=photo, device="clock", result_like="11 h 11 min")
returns 3 h 02 min
